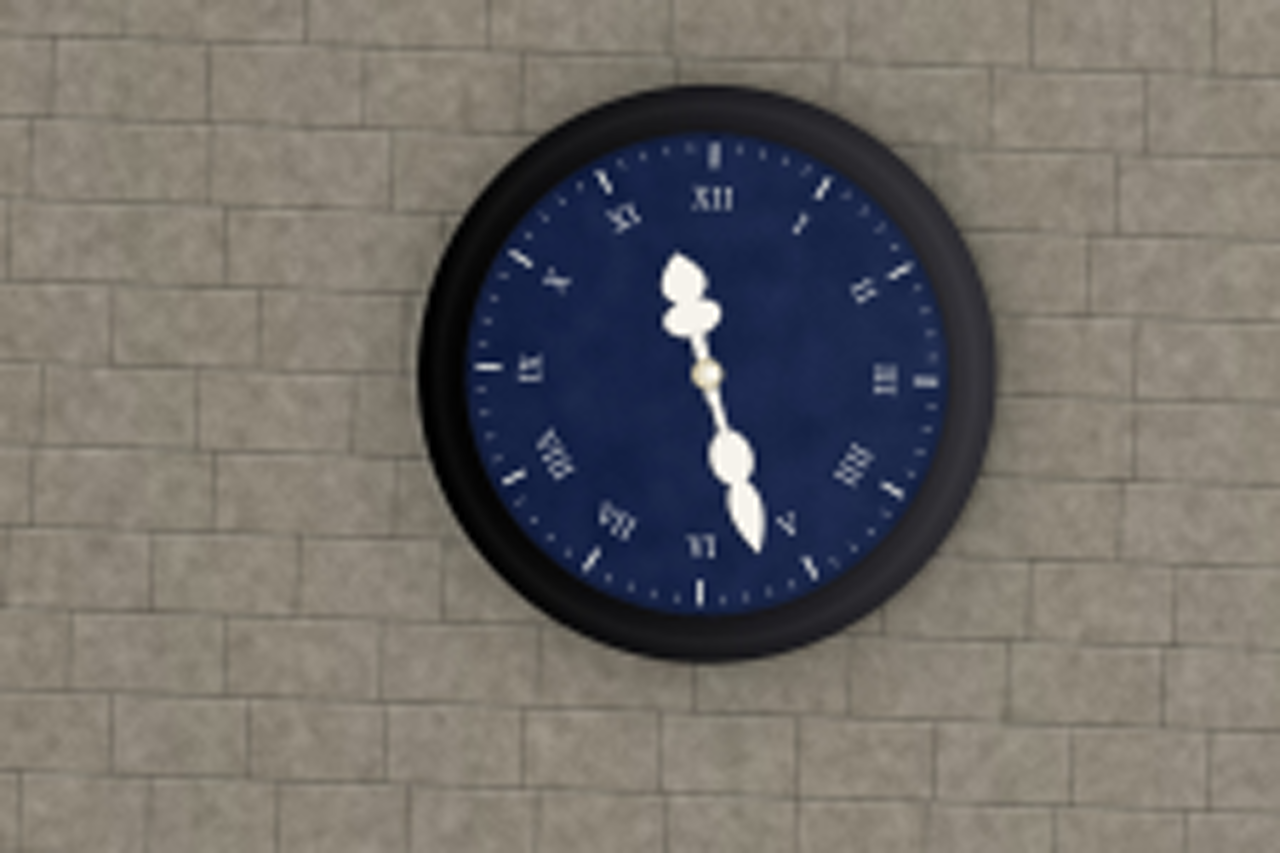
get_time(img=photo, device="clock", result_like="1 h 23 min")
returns 11 h 27 min
